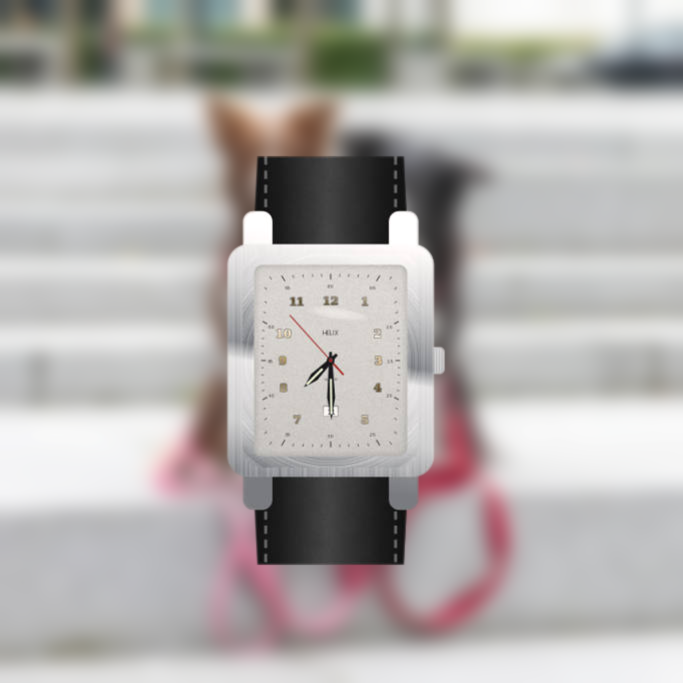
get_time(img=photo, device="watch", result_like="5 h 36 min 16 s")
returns 7 h 29 min 53 s
